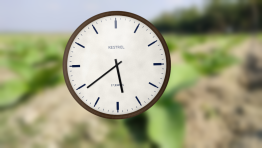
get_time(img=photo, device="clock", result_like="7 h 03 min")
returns 5 h 39 min
